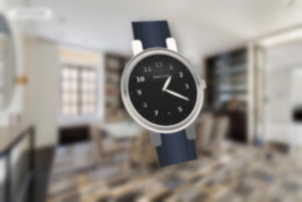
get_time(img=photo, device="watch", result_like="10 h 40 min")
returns 1 h 20 min
